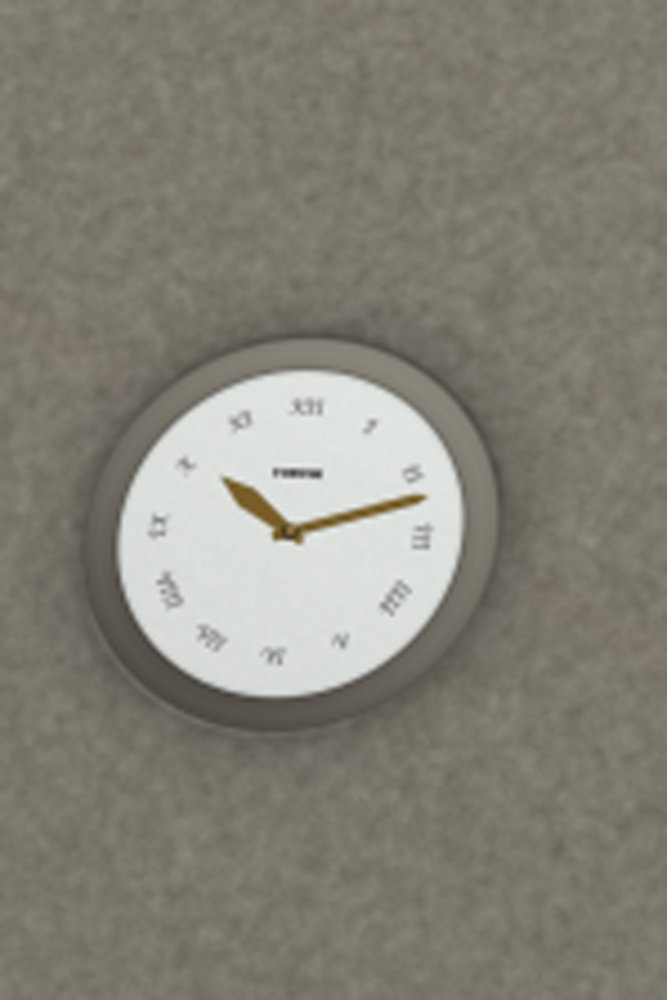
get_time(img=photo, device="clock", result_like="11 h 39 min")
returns 10 h 12 min
